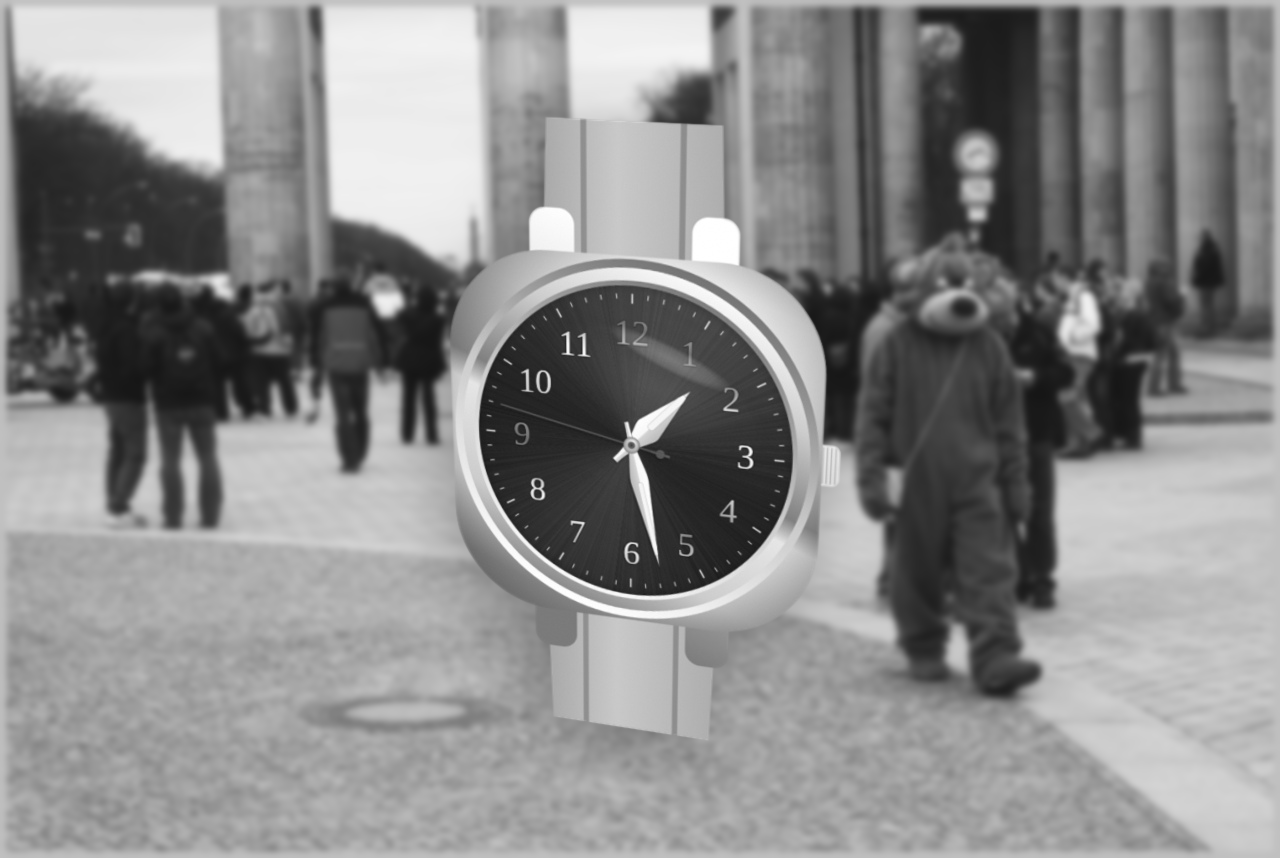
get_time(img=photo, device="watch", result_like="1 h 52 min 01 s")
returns 1 h 27 min 47 s
